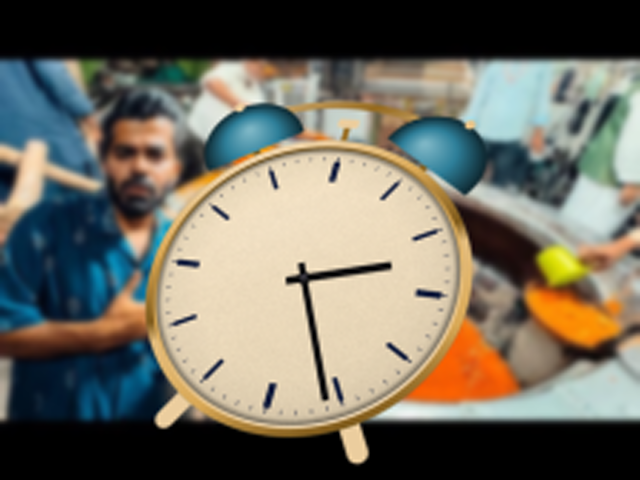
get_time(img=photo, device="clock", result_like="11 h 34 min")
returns 2 h 26 min
